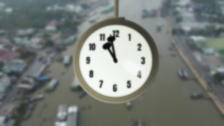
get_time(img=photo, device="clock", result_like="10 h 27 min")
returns 10 h 58 min
